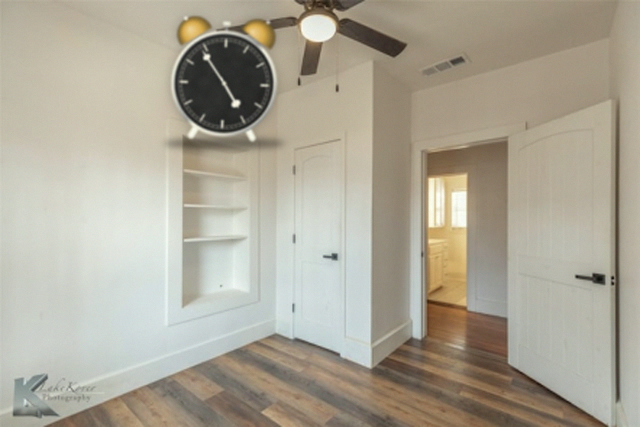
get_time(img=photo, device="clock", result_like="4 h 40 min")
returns 4 h 54 min
